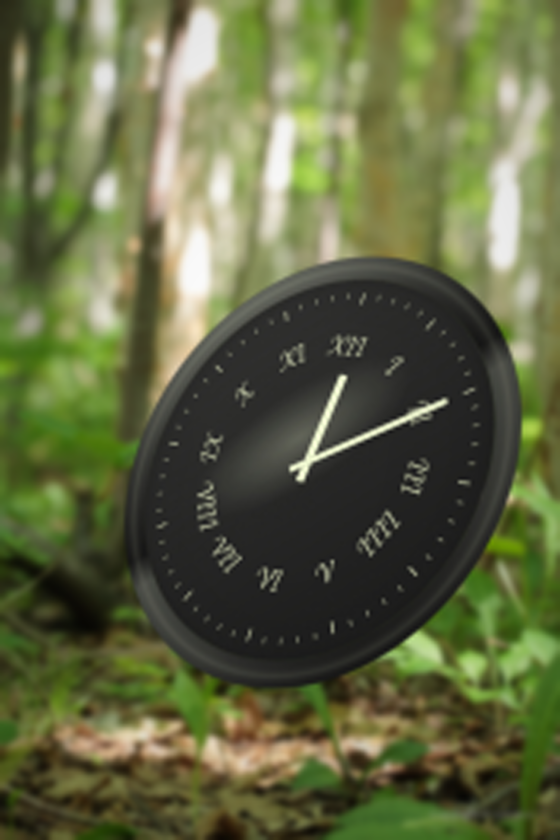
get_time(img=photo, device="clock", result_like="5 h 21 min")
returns 12 h 10 min
